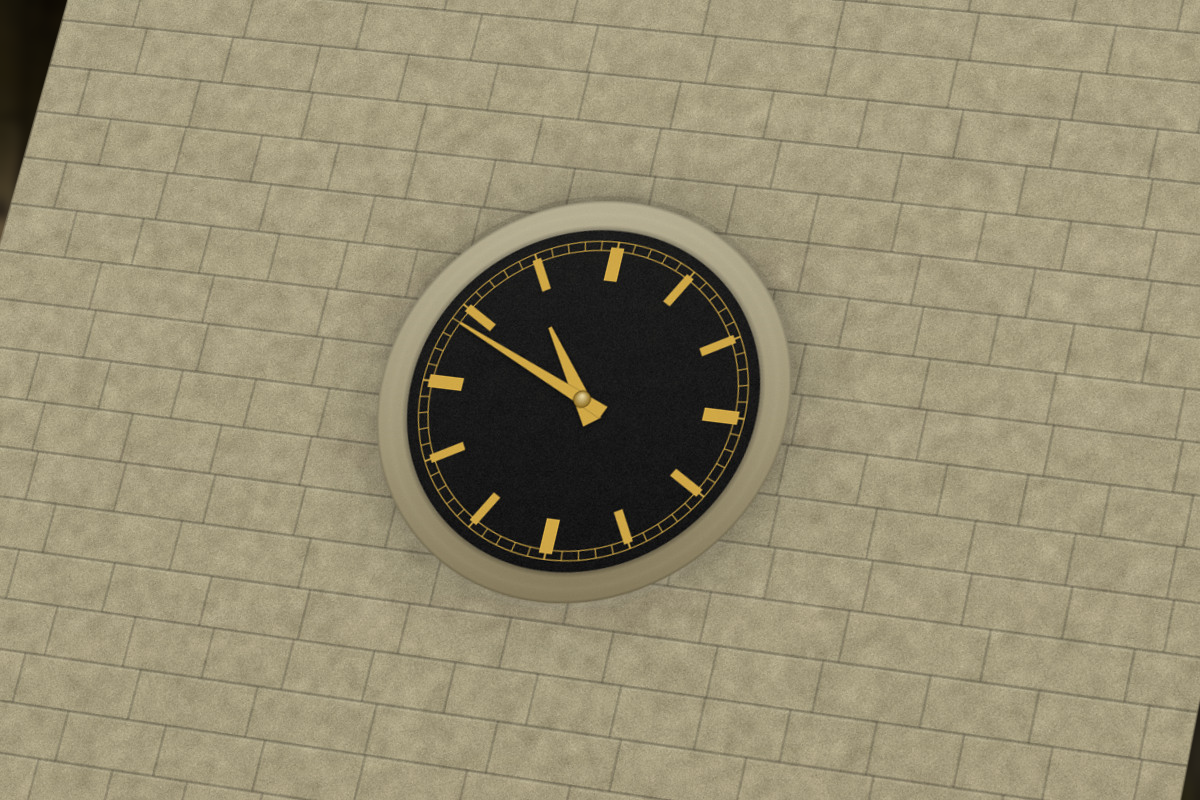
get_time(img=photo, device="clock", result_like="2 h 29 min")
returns 10 h 49 min
